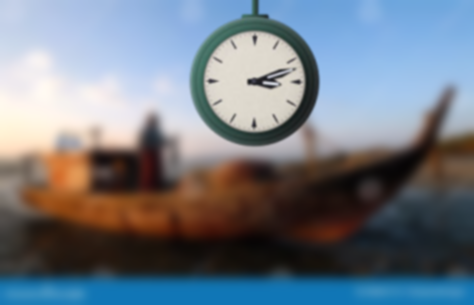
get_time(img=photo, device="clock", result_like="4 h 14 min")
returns 3 h 12 min
